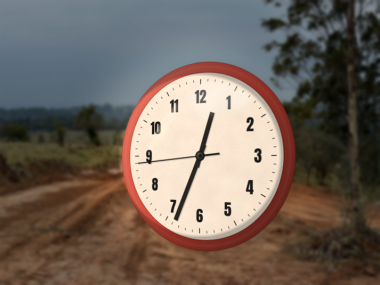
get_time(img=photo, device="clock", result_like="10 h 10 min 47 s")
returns 12 h 33 min 44 s
